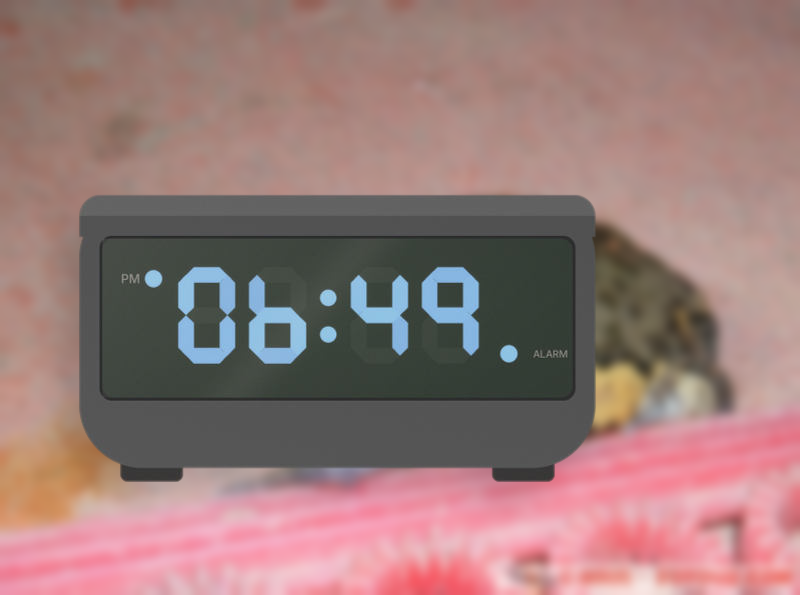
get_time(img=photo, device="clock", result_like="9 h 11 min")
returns 6 h 49 min
